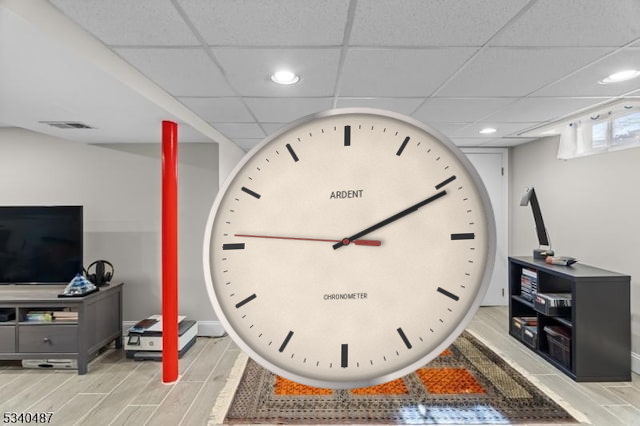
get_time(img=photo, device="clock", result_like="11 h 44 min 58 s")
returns 2 h 10 min 46 s
